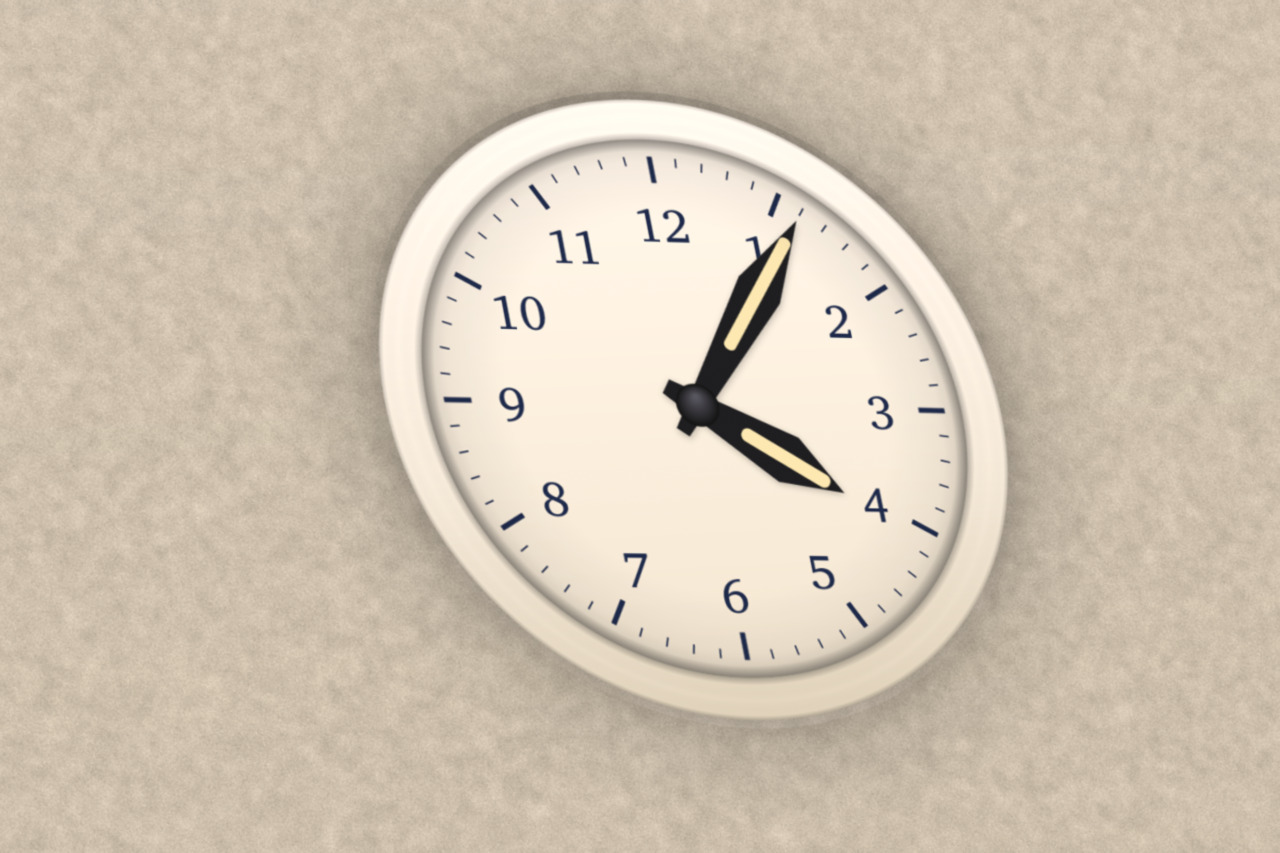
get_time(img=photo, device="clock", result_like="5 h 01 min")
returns 4 h 06 min
